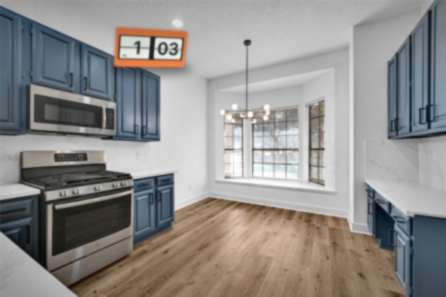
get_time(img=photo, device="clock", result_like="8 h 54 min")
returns 1 h 03 min
